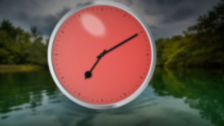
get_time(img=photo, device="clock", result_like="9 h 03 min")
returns 7 h 10 min
